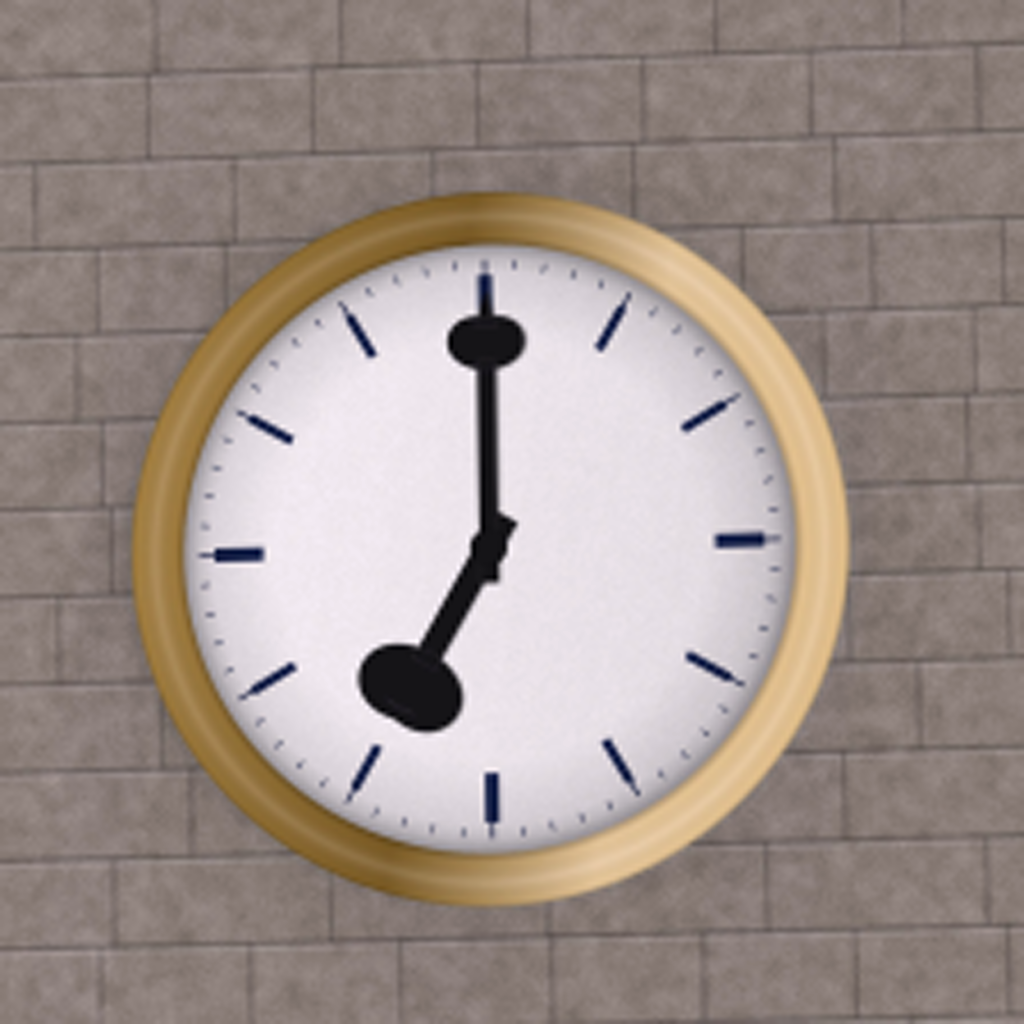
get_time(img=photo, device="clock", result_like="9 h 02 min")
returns 7 h 00 min
